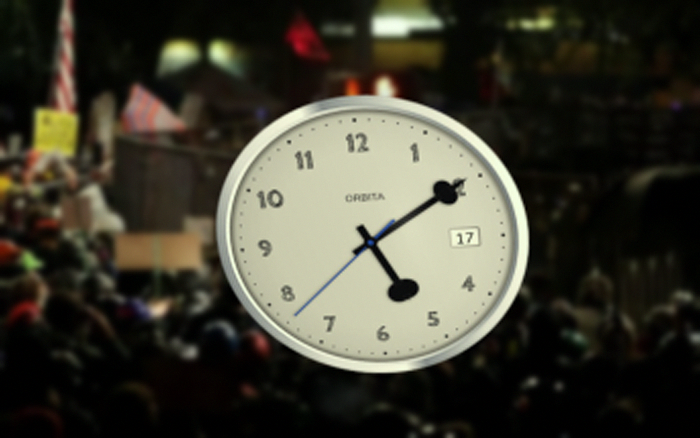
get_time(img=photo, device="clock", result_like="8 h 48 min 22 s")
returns 5 h 09 min 38 s
